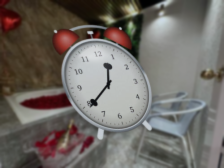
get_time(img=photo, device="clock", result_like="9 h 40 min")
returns 12 h 39 min
